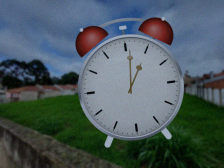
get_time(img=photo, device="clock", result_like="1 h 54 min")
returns 1 h 01 min
